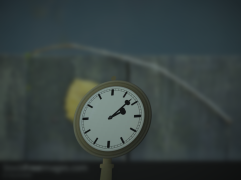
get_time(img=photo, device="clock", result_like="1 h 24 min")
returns 2 h 08 min
